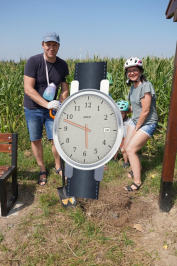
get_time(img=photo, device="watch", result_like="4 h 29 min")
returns 5 h 48 min
